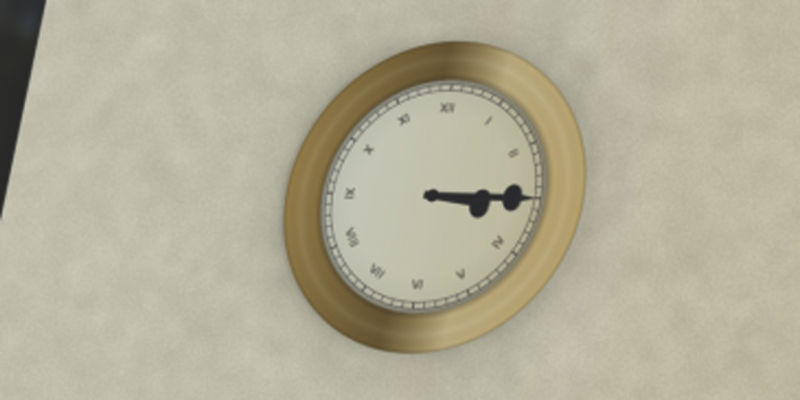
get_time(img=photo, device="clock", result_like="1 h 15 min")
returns 3 h 15 min
